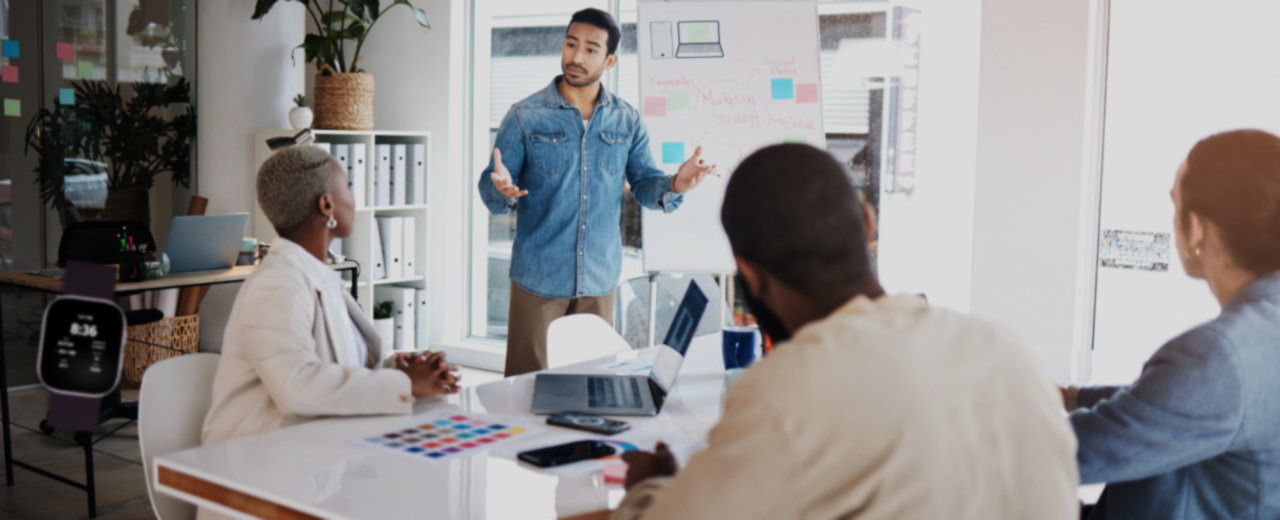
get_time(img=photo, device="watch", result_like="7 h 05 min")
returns 8 h 36 min
